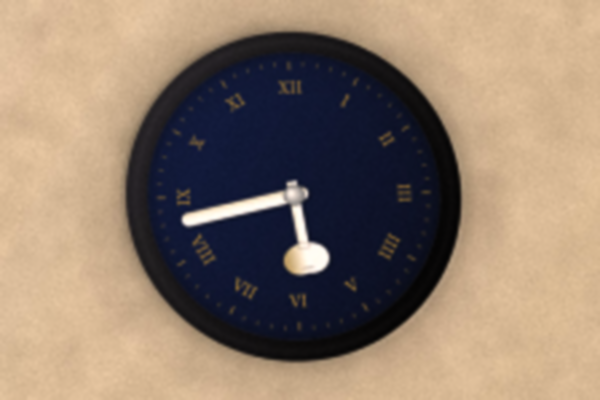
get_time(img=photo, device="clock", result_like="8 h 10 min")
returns 5 h 43 min
